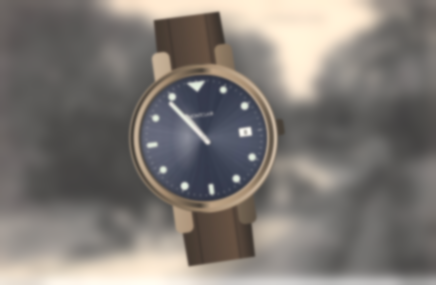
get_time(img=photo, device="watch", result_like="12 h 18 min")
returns 10 h 54 min
